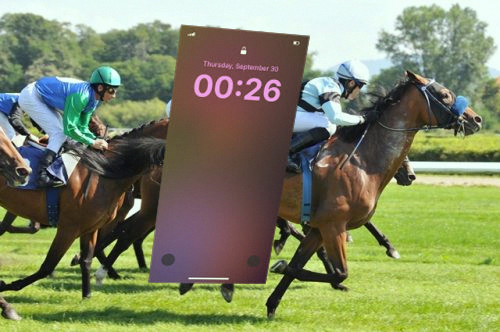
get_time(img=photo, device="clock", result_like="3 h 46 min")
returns 0 h 26 min
